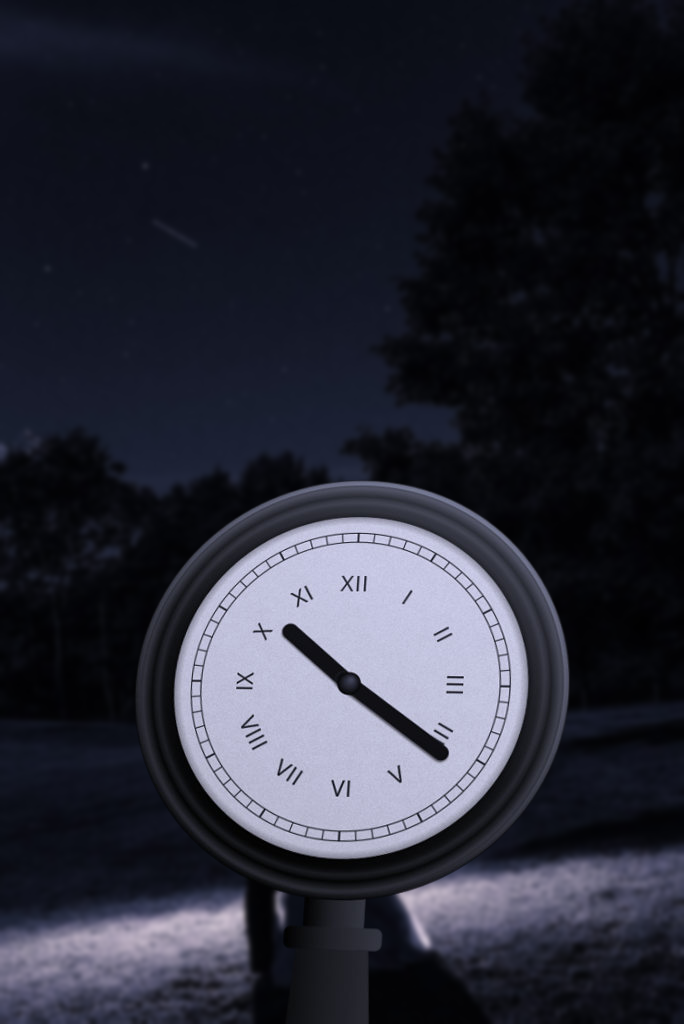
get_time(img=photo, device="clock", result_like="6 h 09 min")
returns 10 h 21 min
